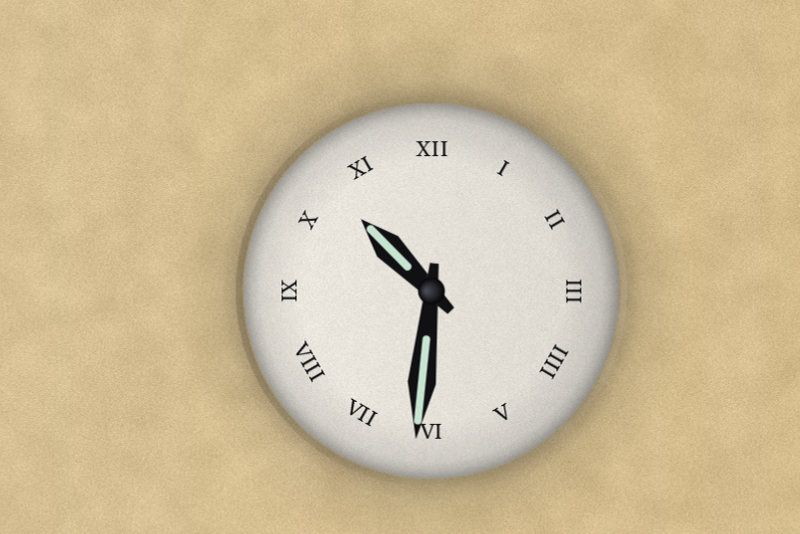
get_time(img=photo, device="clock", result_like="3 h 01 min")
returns 10 h 31 min
